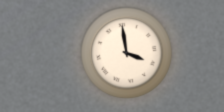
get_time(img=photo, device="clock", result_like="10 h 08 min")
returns 4 h 00 min
